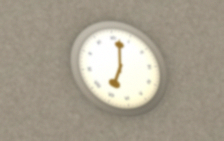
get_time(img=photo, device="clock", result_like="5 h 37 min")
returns 7 h 02 min
